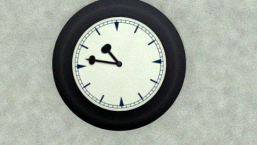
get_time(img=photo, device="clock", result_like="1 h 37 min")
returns 10 h 47 min
